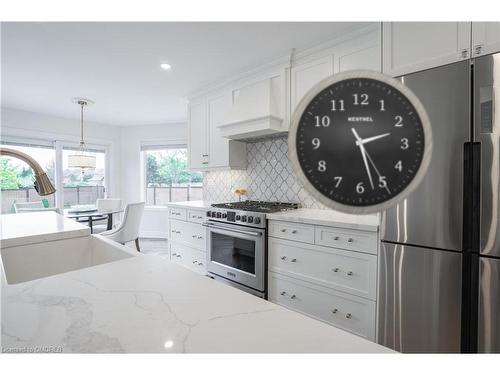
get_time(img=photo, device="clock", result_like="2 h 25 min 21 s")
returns 2 h 27 min 25 s
